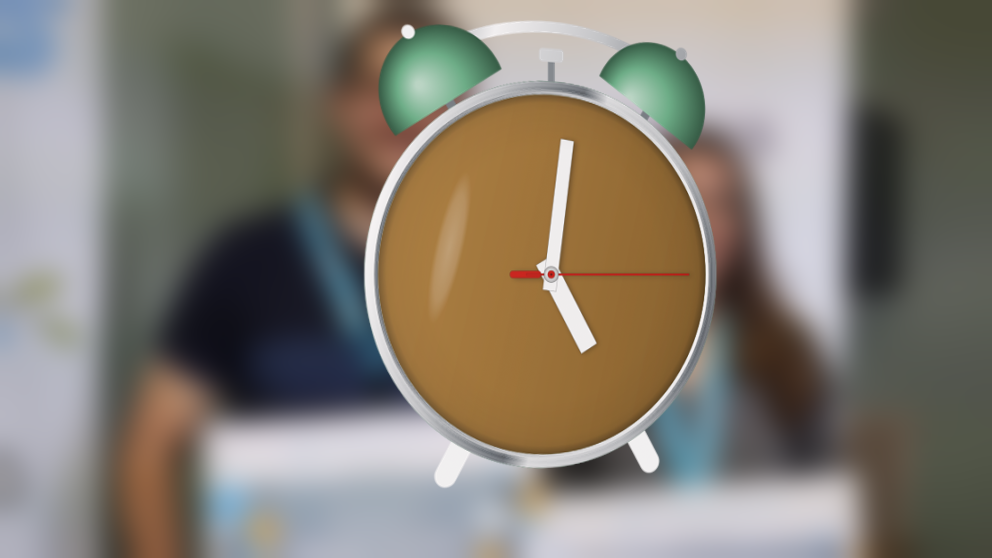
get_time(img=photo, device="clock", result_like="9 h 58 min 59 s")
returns 5 h 01 min 15 s
